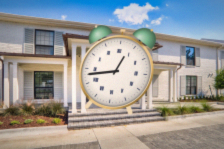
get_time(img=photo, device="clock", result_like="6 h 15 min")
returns 12 h 43 min
